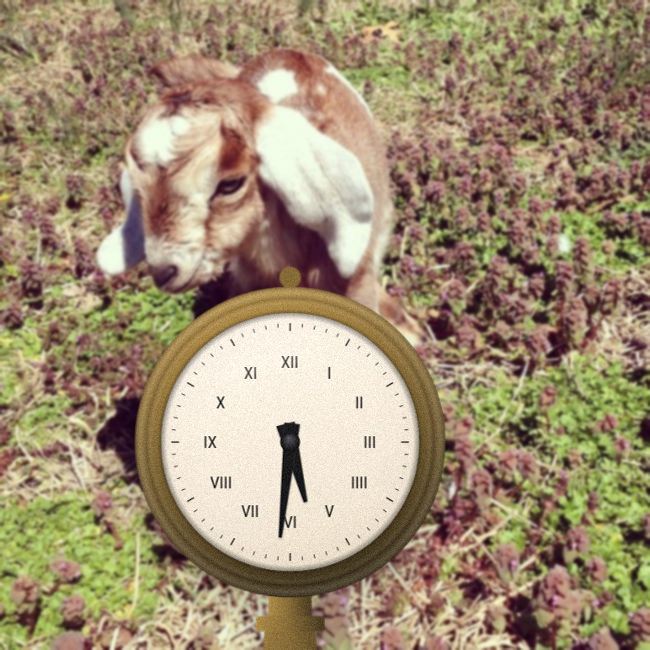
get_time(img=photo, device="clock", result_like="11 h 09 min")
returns 5 h 31 min
